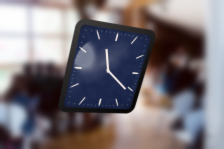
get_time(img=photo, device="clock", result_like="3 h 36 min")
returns 11 h 21 min
